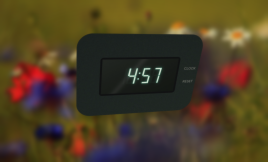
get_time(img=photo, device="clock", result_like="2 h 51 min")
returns 4 h 57 min
